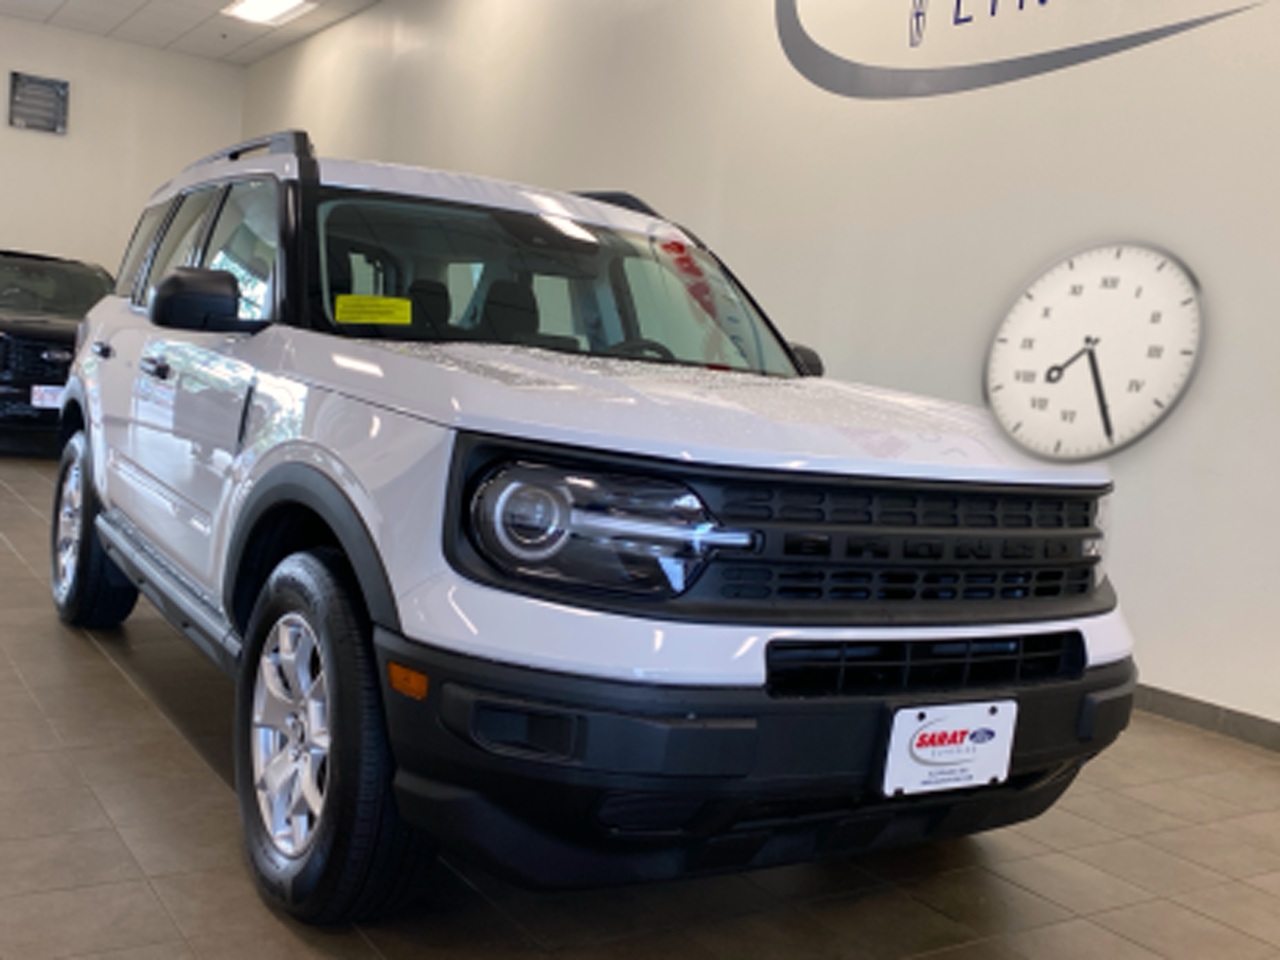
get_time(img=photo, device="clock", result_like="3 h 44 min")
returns 7 h 25 min
